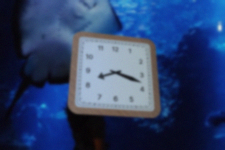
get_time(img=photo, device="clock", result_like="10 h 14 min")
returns 8 h 18 min
